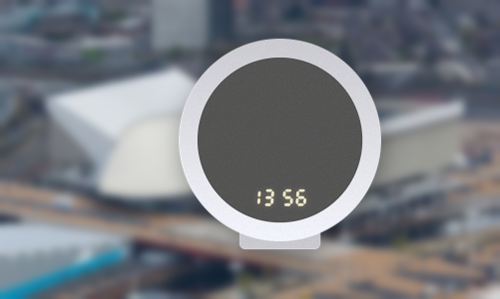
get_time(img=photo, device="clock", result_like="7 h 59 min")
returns 13 h 56 min
